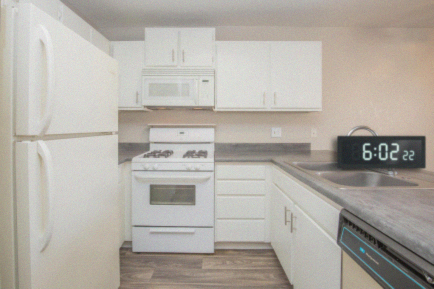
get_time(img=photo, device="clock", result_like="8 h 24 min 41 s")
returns 6 h 02 min 22 s
